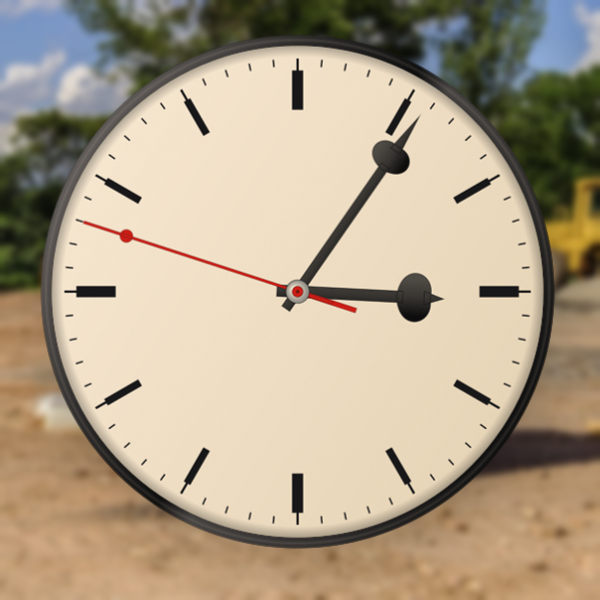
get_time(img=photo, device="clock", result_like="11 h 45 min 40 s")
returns 3 h 05 min 48 s
